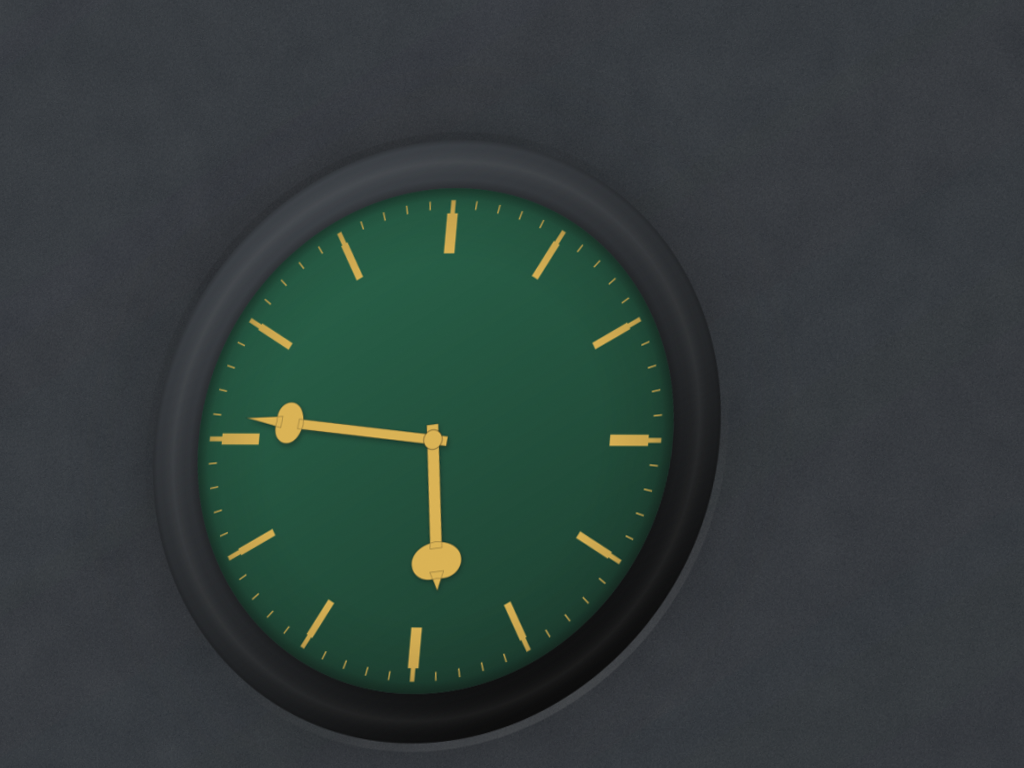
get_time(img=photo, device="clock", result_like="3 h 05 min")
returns 5 h 46 min
